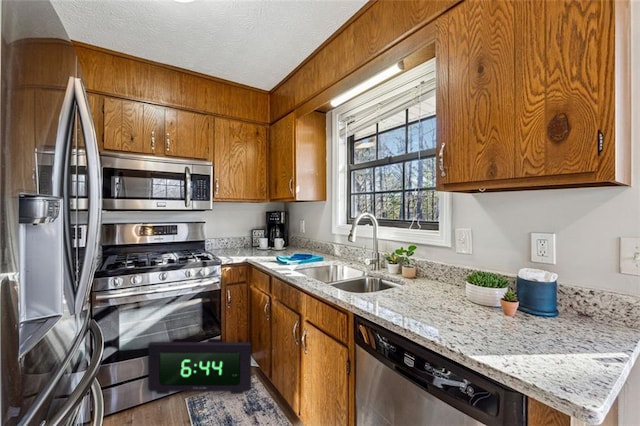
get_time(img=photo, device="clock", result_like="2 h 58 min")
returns 6 h 44 min
